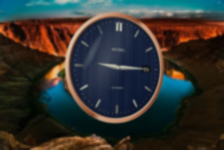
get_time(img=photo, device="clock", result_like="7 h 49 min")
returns 9 h 15 min
